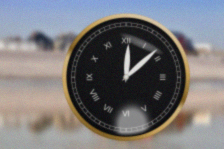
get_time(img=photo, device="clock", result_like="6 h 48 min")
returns 12 h 08 min
